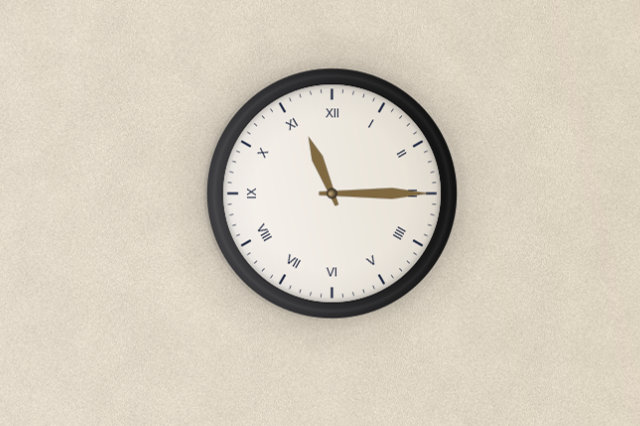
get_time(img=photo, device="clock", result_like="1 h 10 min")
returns 11 h 15 min
